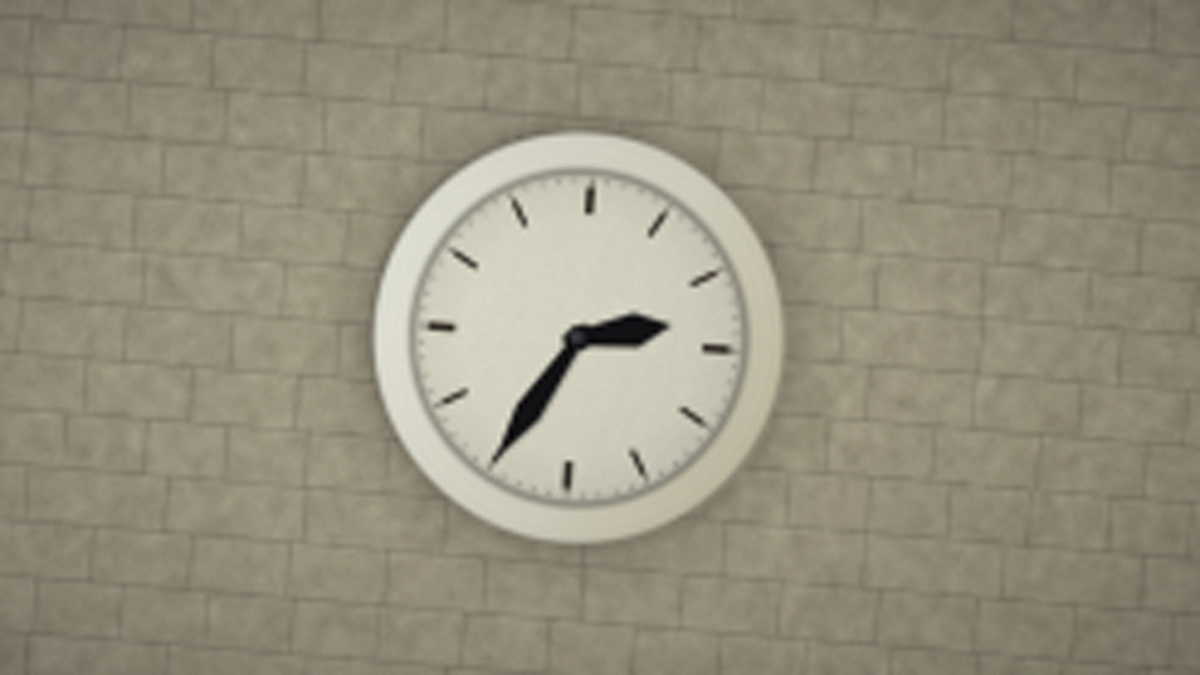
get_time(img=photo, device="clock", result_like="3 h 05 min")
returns 2 h 35 min
